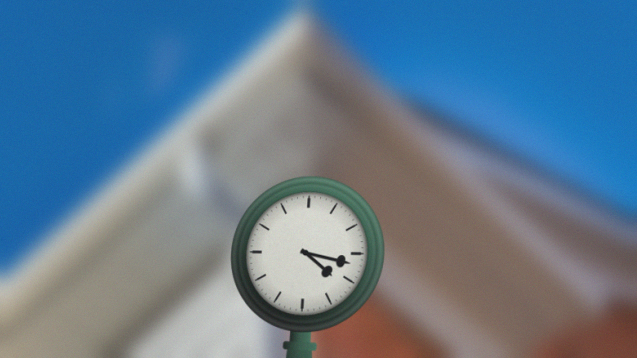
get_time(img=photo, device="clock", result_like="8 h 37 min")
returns 4 h 17 min
